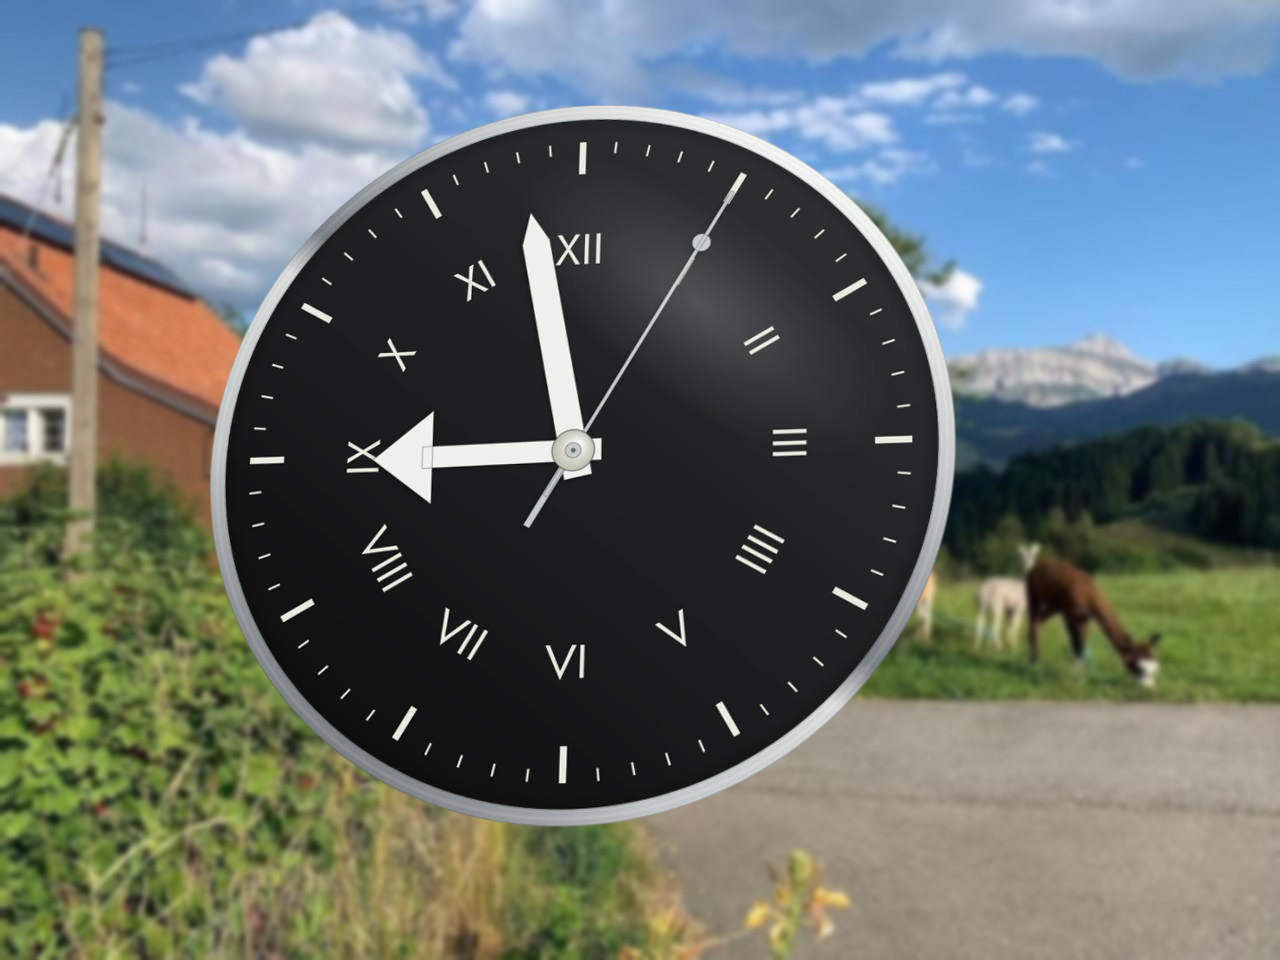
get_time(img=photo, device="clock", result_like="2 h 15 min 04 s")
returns 8 h 58 min 05 s
